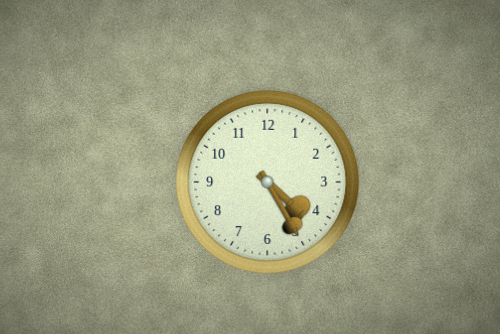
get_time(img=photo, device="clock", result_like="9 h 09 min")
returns 4 h 25 min
